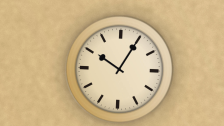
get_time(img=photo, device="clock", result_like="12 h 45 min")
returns 10 h 05 min
